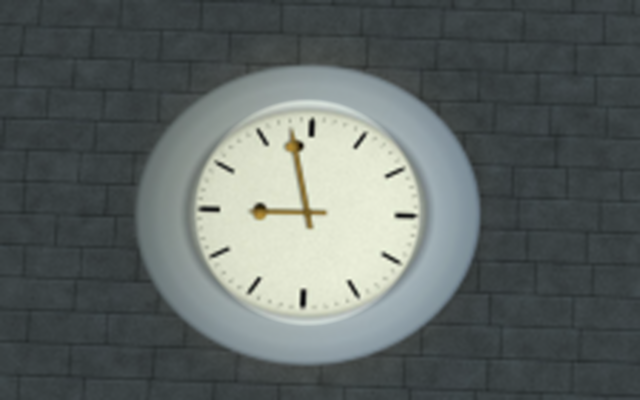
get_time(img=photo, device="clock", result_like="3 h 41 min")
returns 8 h 58 min
